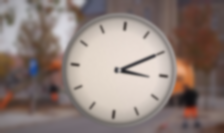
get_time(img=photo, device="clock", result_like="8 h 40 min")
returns 3 h 10 min
